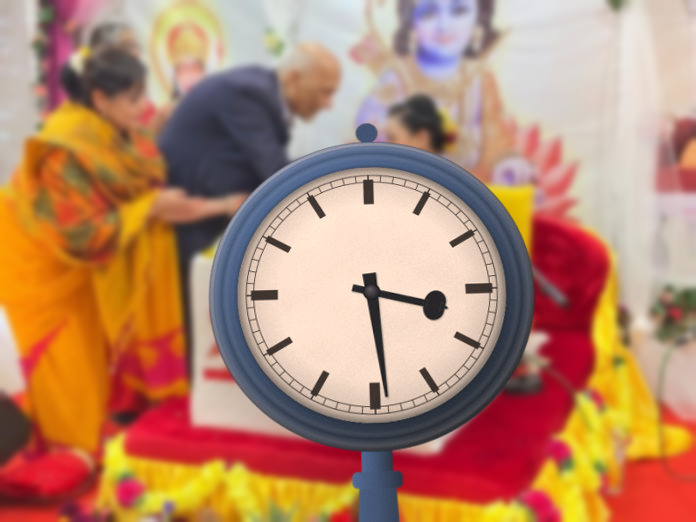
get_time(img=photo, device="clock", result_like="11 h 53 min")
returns 3 h 29 min
